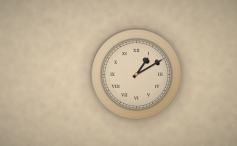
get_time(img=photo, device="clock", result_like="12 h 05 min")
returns 1 h 10 min
